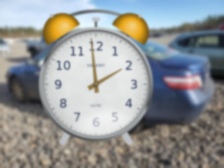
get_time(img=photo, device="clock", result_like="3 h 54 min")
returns 1 h 59 min
